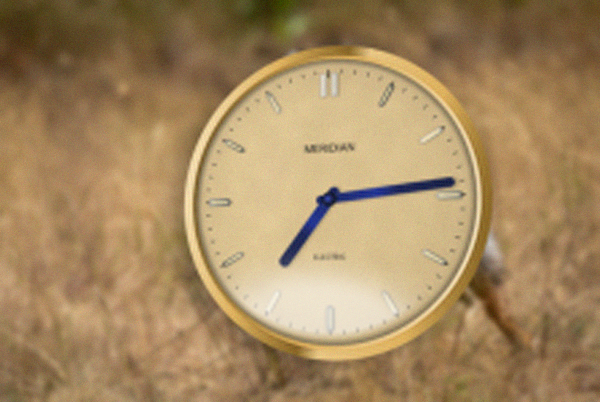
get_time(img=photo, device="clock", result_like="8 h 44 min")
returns 7 h 14 min
